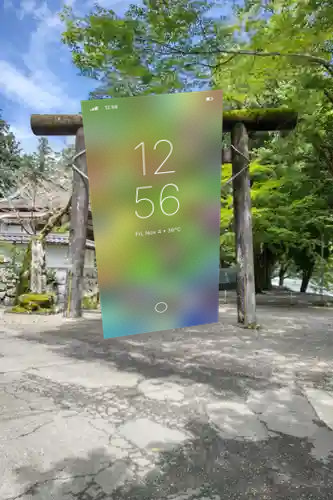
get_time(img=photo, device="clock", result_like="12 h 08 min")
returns 12 h 56 min
